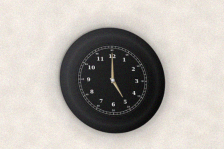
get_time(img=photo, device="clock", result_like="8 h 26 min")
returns 5 h 00 min
